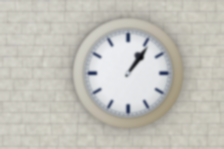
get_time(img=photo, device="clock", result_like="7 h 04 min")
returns 1 h 06 min
